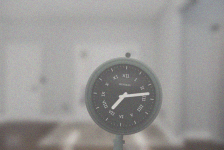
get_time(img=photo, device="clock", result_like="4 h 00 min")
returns 7 h 13 min
